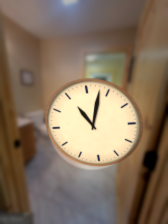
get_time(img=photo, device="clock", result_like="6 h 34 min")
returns 11 h 03 min
